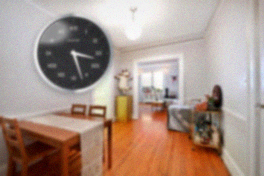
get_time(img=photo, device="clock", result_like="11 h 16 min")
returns 3 h 27 min
